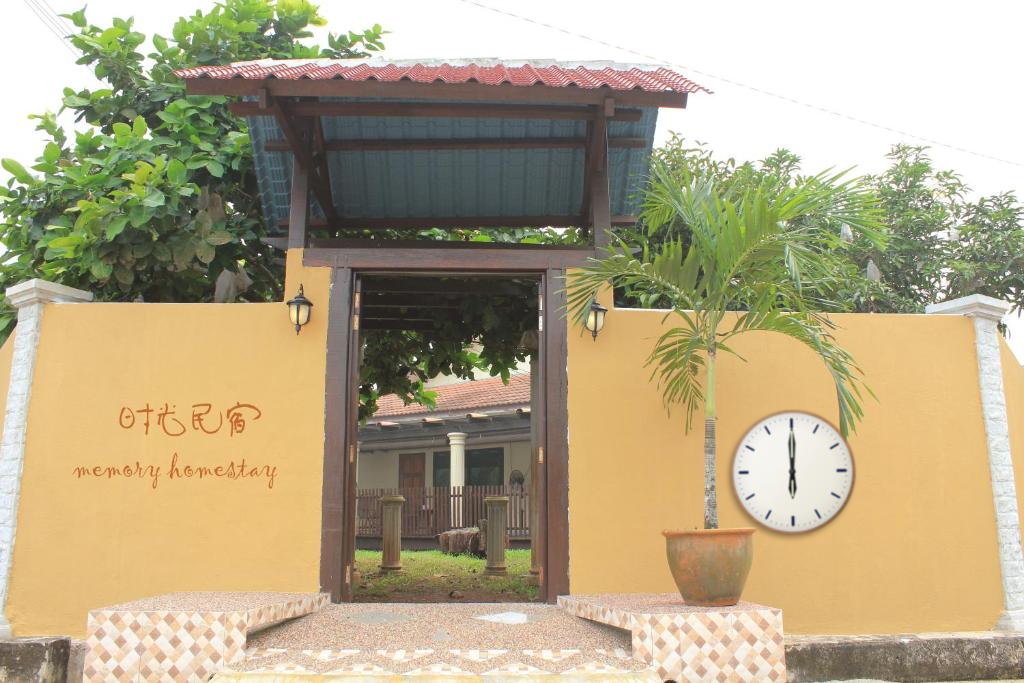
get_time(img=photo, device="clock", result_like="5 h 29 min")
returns 6 h 00 min
